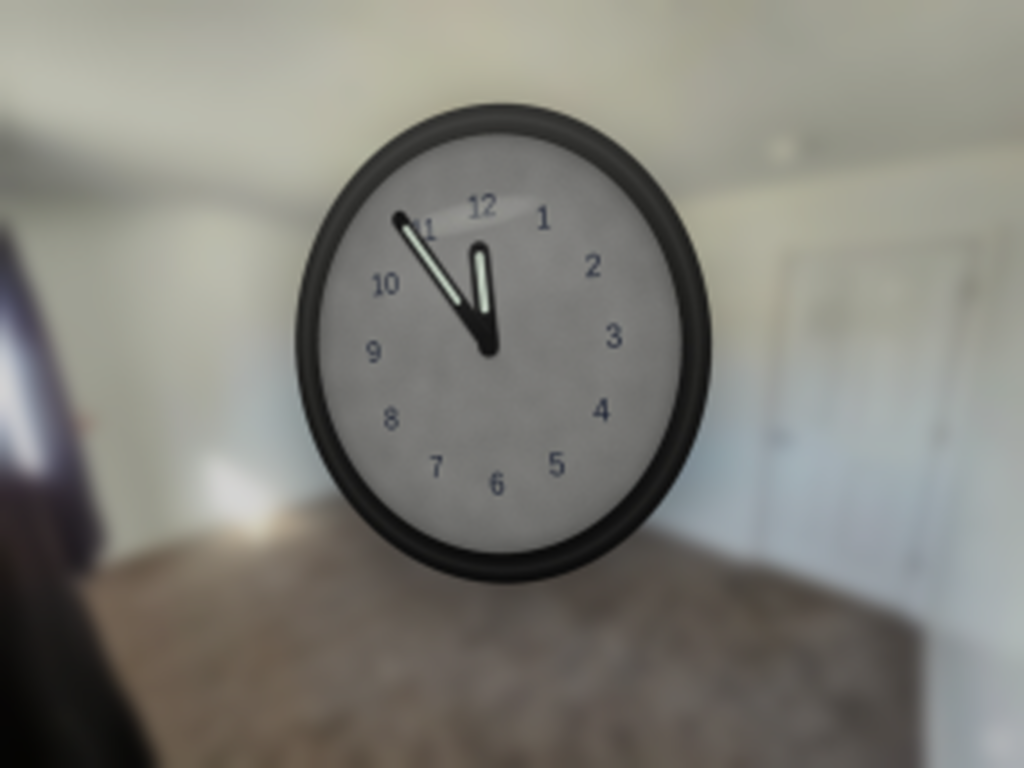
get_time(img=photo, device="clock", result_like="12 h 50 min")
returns 11 h 54 min
